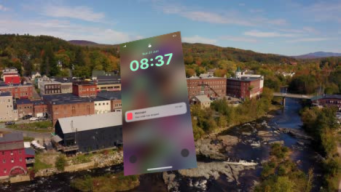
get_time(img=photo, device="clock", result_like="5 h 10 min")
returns 8 h 37 min
